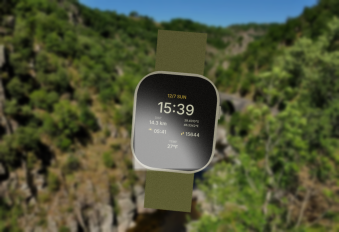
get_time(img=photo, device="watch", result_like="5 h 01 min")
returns 15 h 39 min
